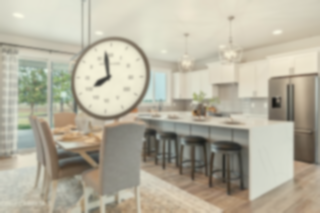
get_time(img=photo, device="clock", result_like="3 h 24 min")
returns 7 h 58 min
